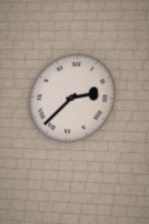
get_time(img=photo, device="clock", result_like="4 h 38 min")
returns 2 h 37 min
